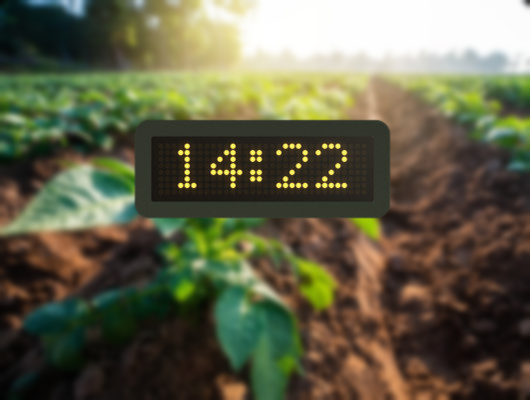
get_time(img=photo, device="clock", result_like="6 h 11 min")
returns 14 h 22 min
